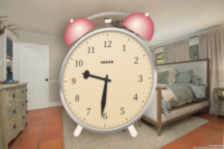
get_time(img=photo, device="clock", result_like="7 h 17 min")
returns 9 h 31 min
